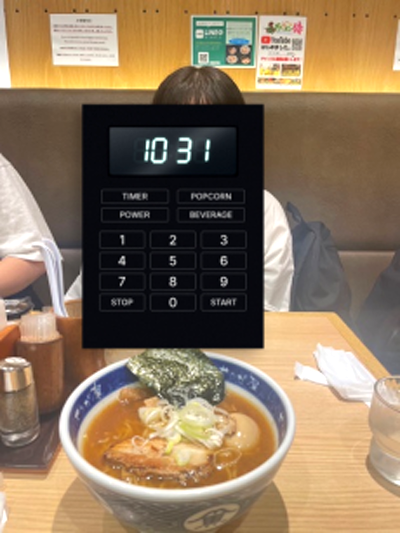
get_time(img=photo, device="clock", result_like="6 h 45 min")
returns 10 h 31 min
